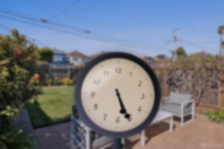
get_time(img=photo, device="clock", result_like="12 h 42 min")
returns 5 h 26 min
